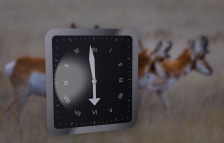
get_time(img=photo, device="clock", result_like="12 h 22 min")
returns 5 h 59 min
